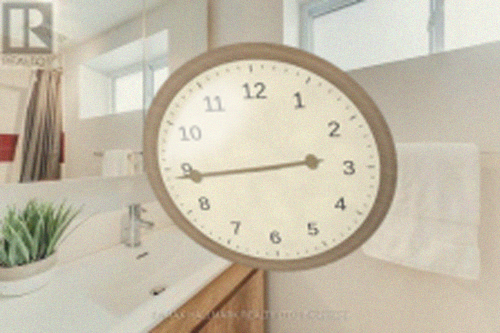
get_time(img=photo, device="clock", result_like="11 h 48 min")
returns 2 h 44 min
